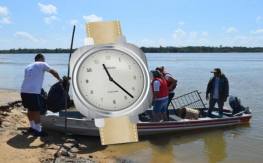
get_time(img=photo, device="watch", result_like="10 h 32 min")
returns 11 h 23 min
